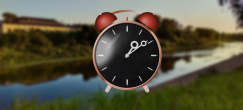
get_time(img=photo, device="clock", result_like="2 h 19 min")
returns 1 h 09 min
